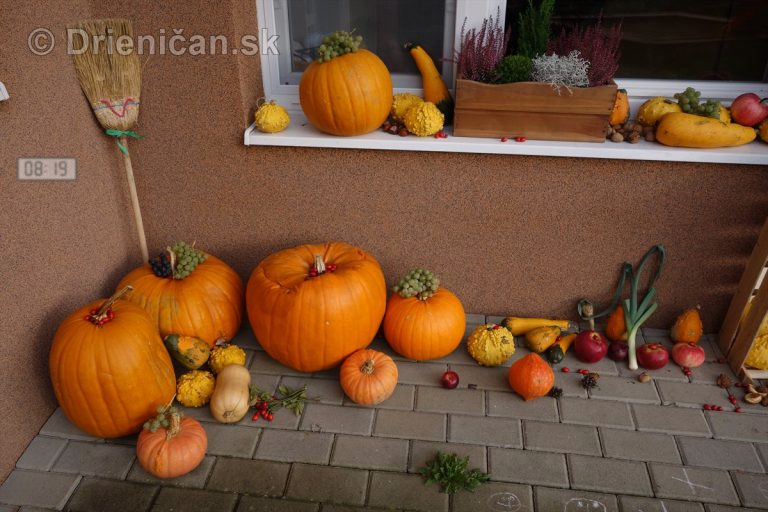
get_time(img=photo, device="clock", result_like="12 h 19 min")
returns 8 h 19 min
